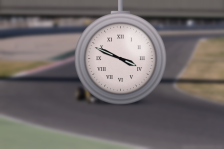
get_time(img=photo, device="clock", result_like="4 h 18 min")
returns 3 h 49 min
